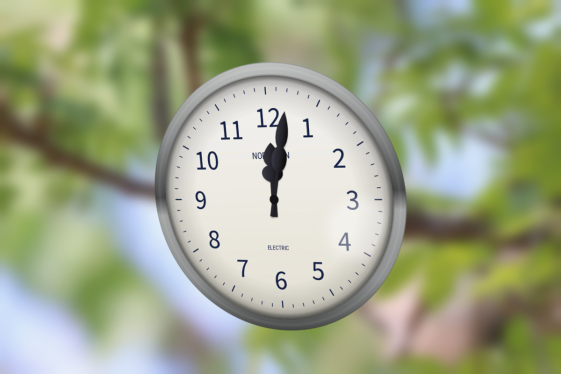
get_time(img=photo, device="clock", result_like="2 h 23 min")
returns 12 h 02 min
